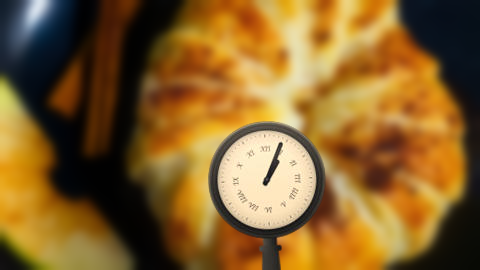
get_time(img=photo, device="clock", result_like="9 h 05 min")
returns 1 h 04 min
